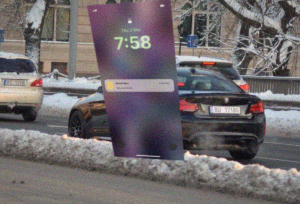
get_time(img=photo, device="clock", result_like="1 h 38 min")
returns 7 h 58 min
